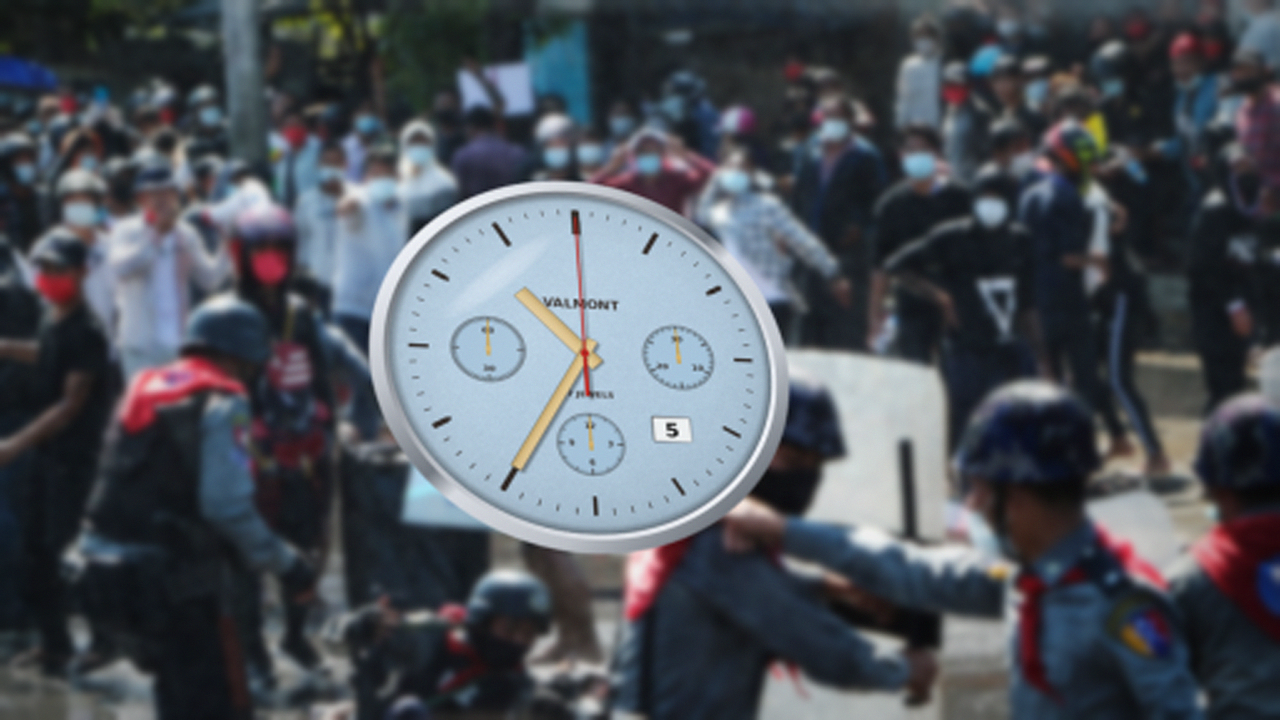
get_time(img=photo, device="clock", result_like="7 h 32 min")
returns 10 h 35 min
